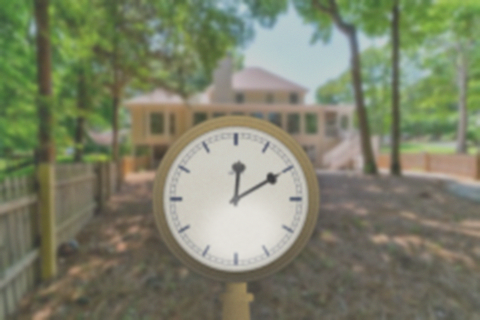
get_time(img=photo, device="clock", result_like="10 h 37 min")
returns 12 h 10 min
